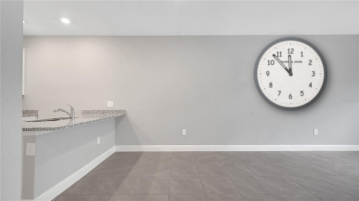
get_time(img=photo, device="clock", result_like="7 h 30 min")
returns 11 h 53 min
